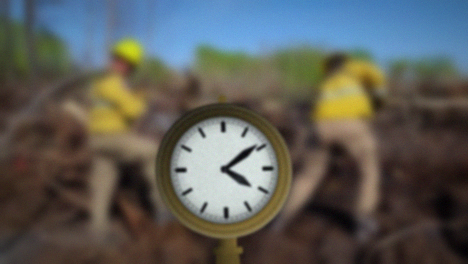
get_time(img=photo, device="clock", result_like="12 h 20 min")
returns 4 h 09 min
